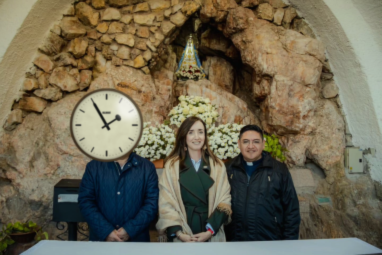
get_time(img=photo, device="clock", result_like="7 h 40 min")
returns 1 h 55 min
